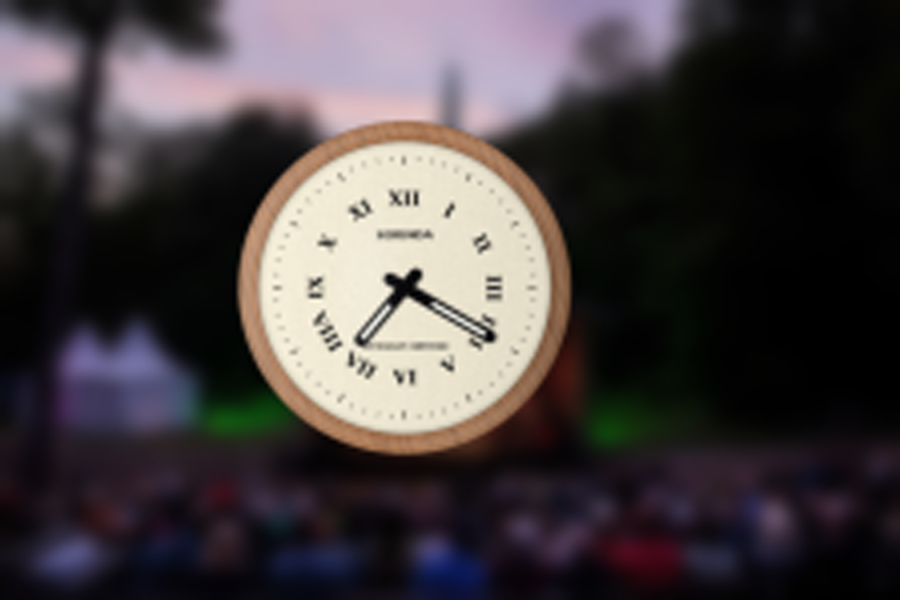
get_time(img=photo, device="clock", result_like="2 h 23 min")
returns 7 h 20 min
